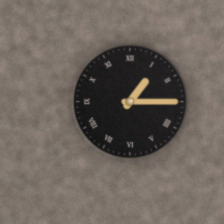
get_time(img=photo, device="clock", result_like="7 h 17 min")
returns 1 h 15 min
